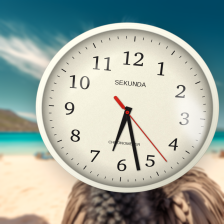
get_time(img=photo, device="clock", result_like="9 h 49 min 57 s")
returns 6 h 27 min 23 s
